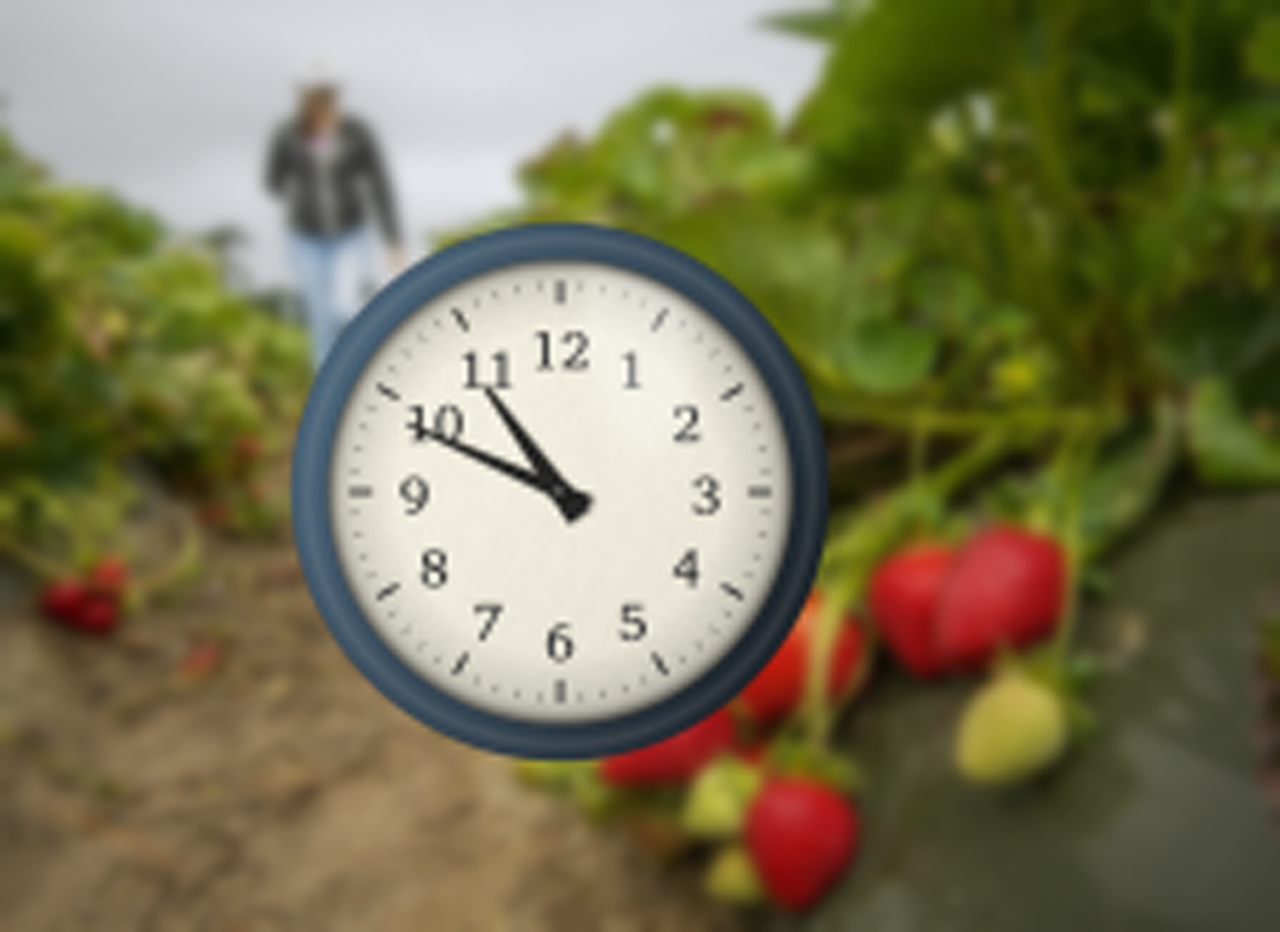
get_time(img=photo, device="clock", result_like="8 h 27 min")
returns 10 h 49 min
